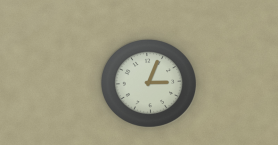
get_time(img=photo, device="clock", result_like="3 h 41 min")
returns 3 h 04 min
